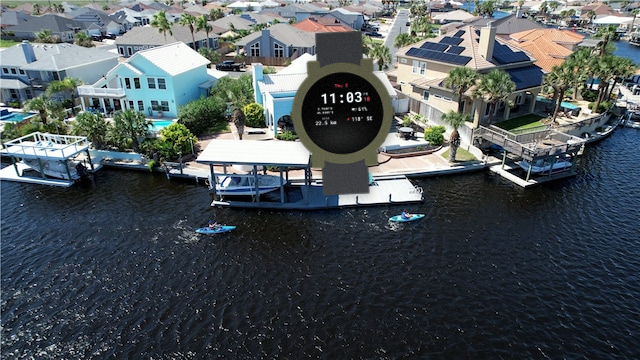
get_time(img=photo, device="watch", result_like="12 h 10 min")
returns 11 h 03 min
